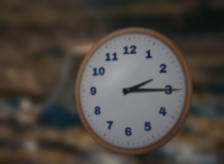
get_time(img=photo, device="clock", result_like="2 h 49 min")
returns 2 h 15 min
